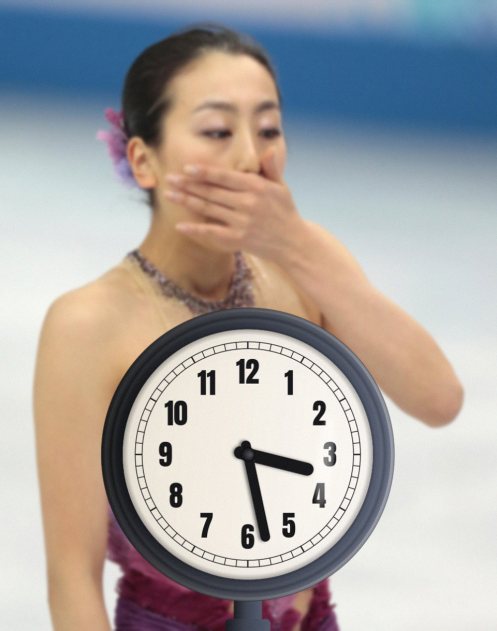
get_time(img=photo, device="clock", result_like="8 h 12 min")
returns 3 h 28 min
